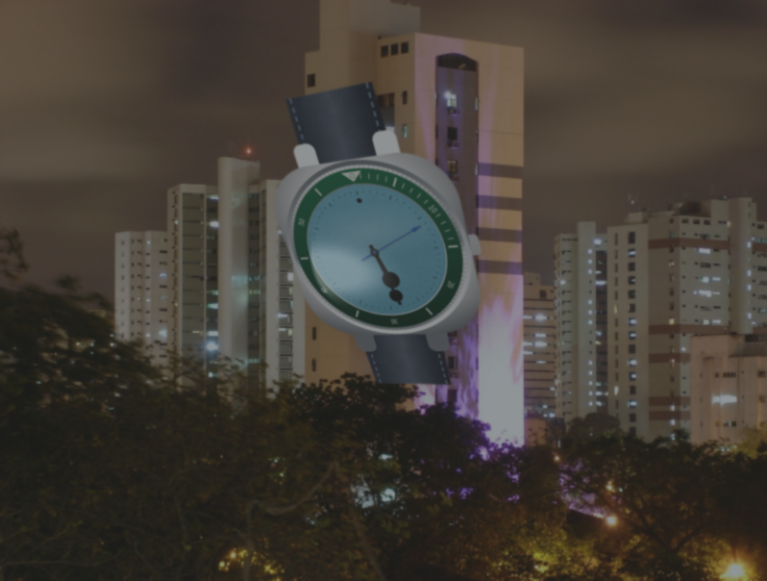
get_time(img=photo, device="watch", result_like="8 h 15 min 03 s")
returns 5 h 28 min 11 s
